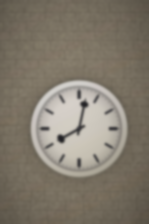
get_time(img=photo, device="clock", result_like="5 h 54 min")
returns 8 h 02 min
